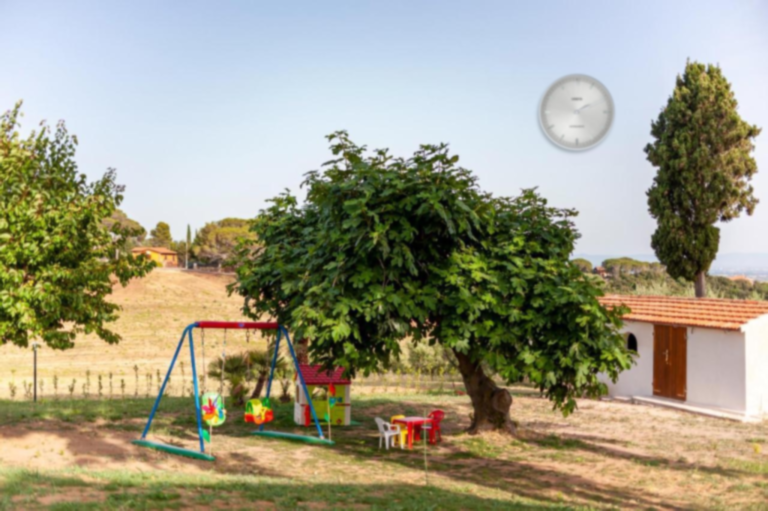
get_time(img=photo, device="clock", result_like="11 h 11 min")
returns 2 h 11 min
